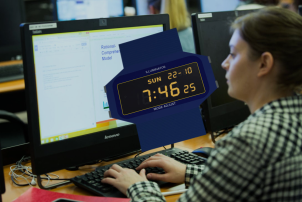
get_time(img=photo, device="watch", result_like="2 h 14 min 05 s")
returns 7 h 46 min 25 s
